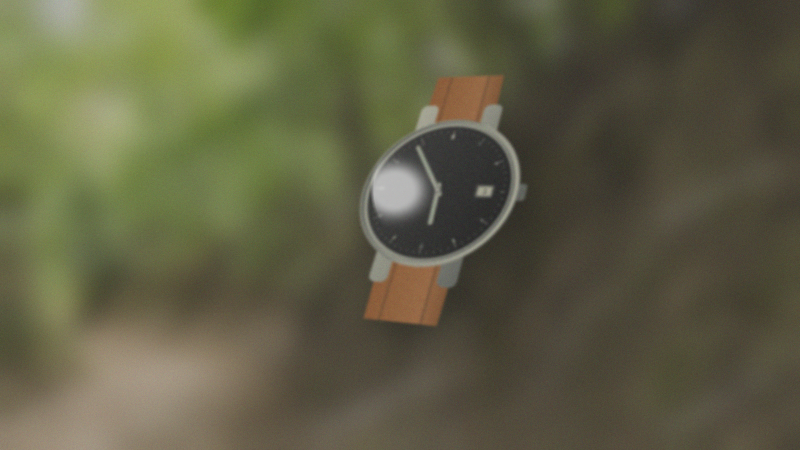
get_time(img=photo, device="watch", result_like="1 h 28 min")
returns 5 h 54 min
